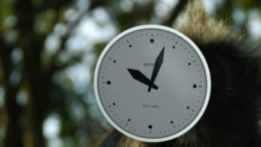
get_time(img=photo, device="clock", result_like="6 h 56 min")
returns 10 h 03 min
